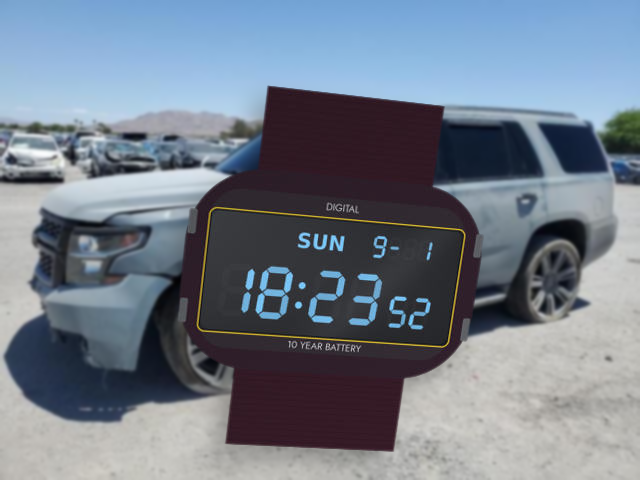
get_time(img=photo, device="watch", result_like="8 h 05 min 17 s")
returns 18 h 23 min 52 s
